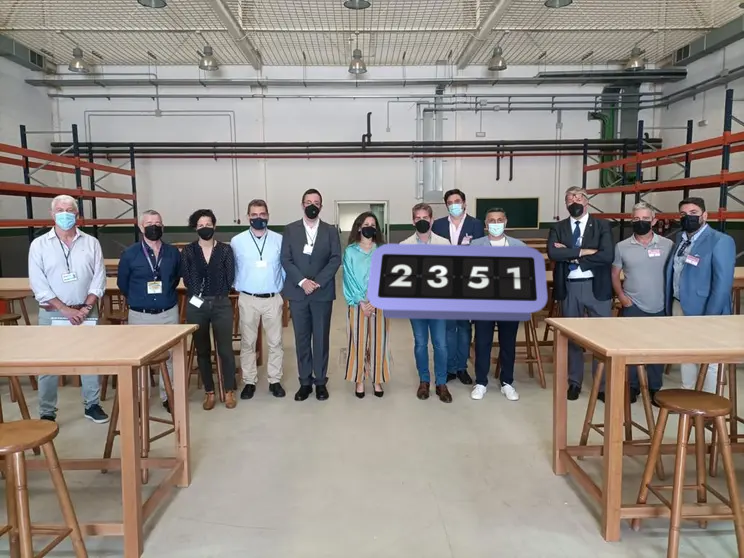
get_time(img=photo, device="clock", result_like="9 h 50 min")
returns 23 h 51 min
